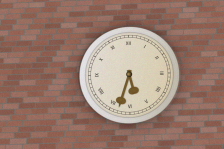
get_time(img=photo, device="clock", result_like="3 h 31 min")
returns 5 h 33 min
